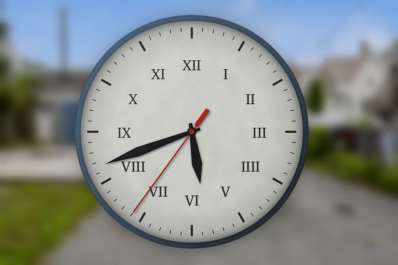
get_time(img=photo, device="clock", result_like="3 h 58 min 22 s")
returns 5 h 41 min 36 s
